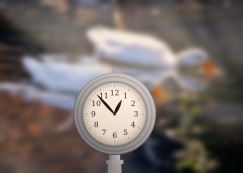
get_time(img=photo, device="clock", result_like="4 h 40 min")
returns 12 h 53 min
